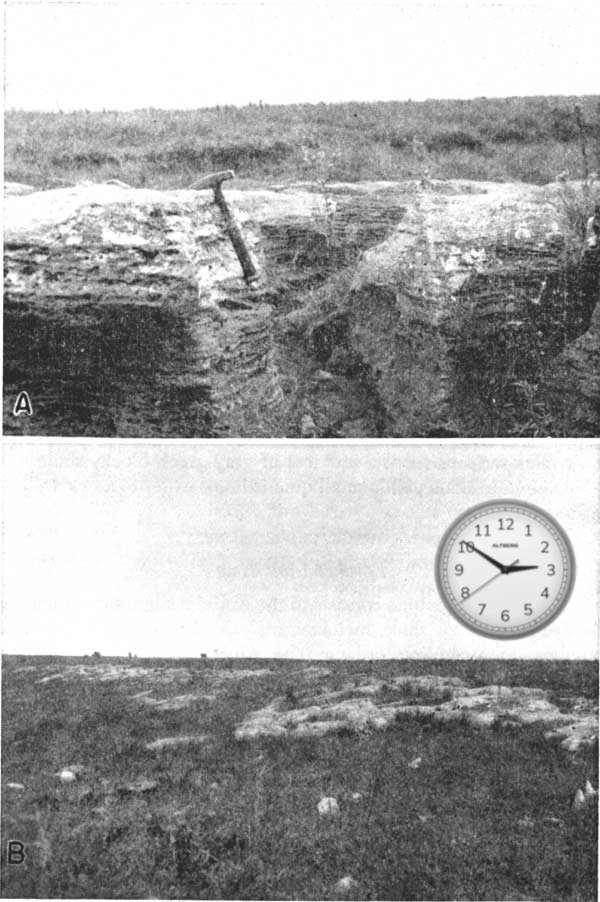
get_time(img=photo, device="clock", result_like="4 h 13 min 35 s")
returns 2 h 50 min 39 s
